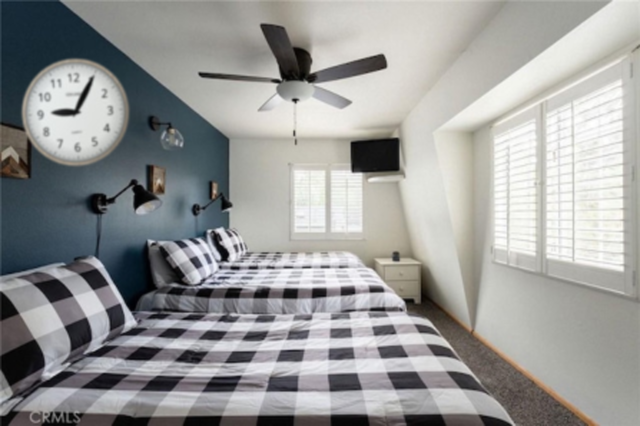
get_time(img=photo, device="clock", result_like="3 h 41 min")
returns 9 h 05 min
